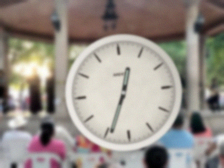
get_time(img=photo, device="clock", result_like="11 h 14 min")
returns 12 h 34 min
